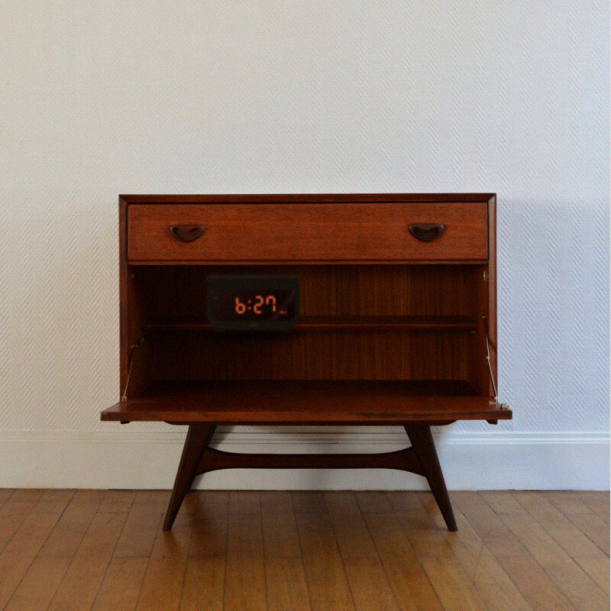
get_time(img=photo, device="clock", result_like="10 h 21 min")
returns 6 h 27 min
